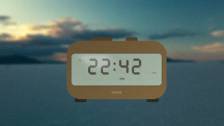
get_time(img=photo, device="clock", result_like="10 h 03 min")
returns 22 h 42 min
